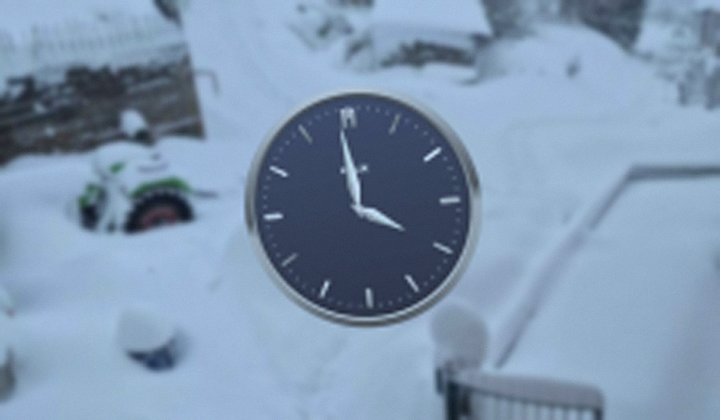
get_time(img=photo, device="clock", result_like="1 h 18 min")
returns 3 h 59 min
